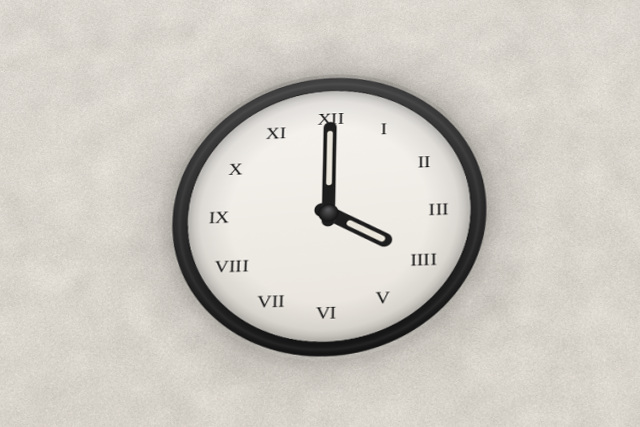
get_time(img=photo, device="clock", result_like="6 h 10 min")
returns 4 h 00 min
